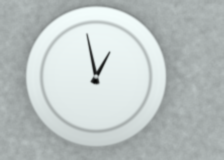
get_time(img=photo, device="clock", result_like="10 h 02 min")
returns 12 h 58 min
